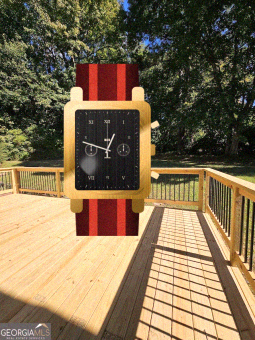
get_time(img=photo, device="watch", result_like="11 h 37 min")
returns 12 h 48 min
